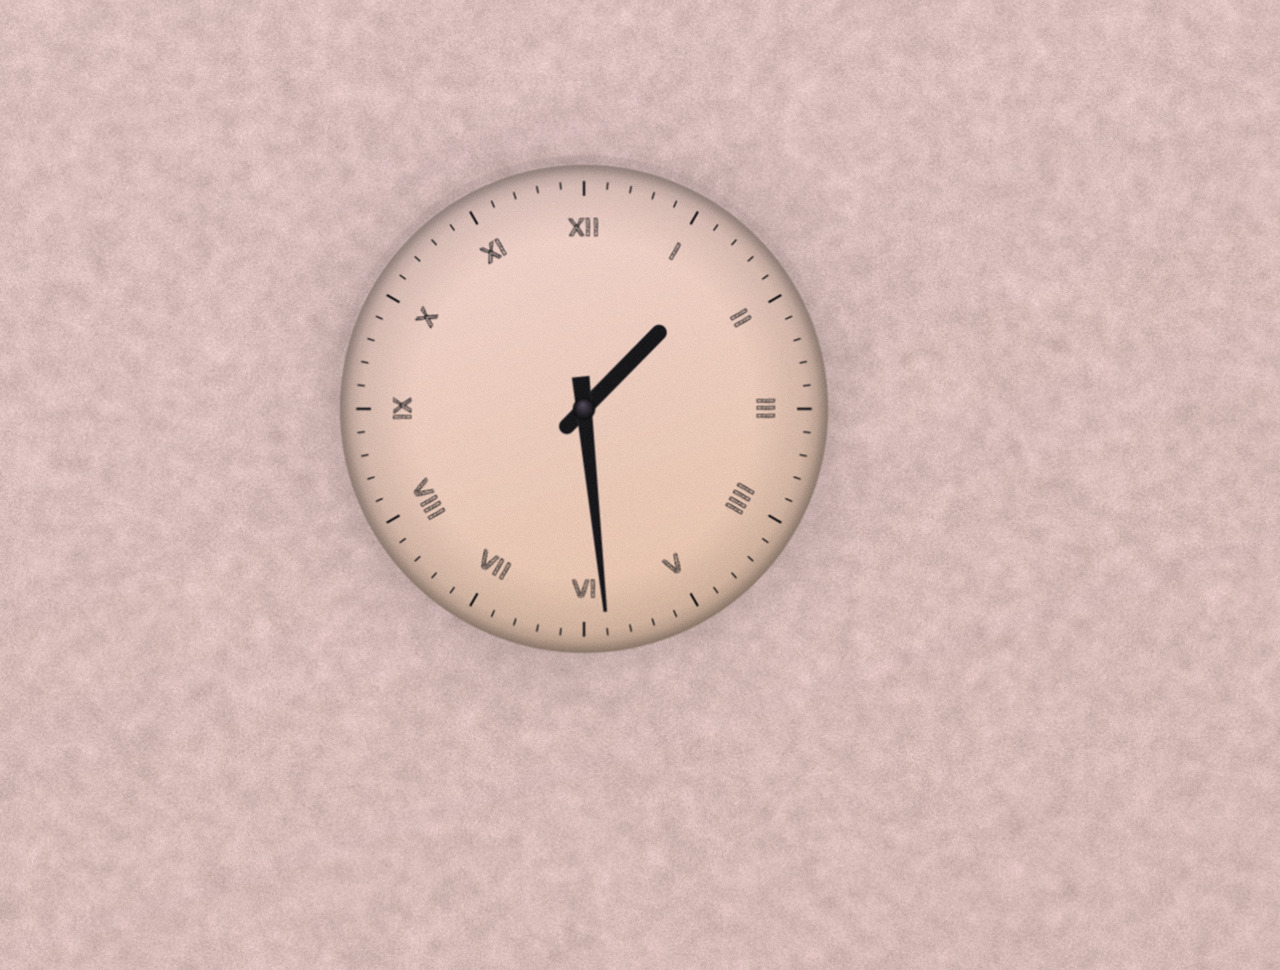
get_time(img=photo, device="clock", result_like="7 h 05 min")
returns 1 h 29 min
